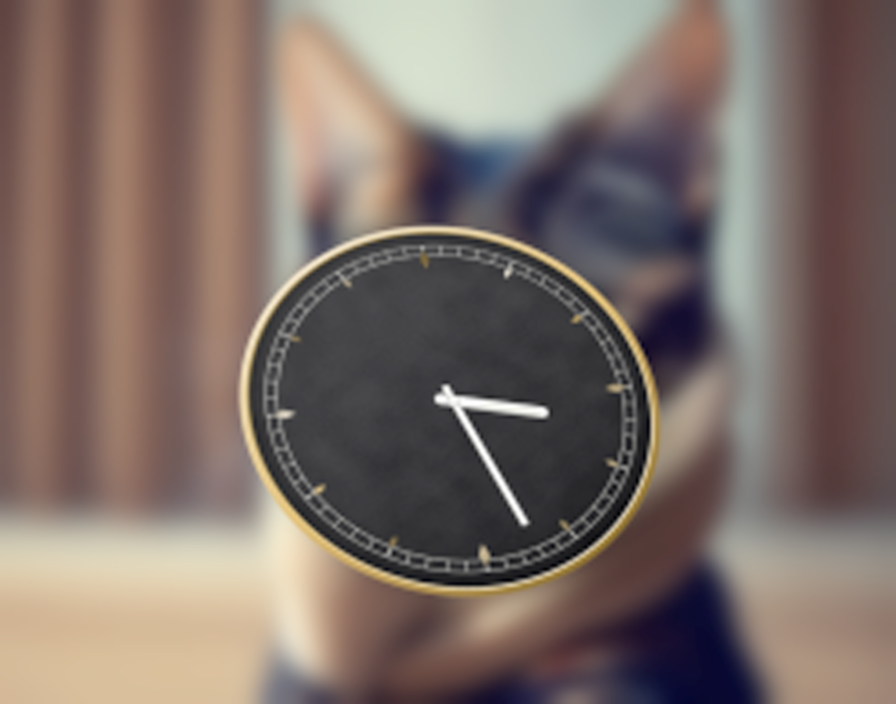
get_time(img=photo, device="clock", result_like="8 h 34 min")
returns 3 h 27 min
